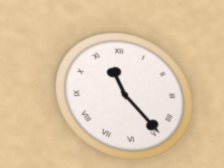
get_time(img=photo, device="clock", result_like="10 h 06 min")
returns 11 h 24 min
